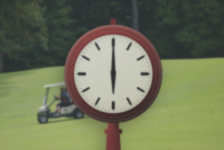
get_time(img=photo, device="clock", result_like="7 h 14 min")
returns 6 h 00 min
